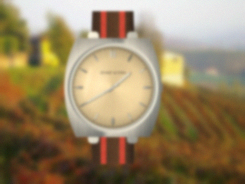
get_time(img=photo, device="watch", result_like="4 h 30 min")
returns 1 h 40 min
